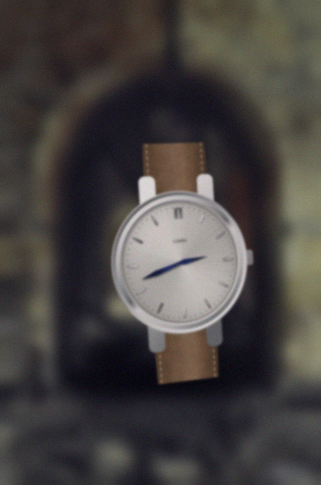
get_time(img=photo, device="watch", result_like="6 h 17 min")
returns 2 h 42 min
